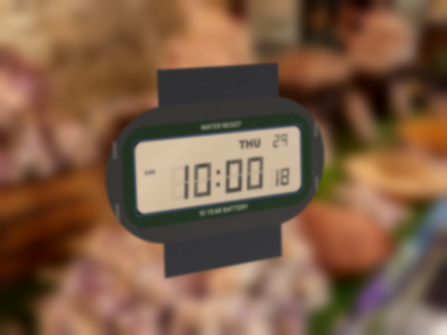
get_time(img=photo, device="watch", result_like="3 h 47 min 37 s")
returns 10 h 00 min 18 s
